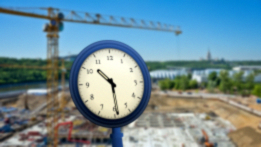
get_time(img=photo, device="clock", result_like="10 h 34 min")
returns 10 h 29 min
